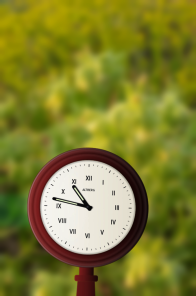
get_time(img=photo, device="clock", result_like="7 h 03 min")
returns 10 h 47 min
